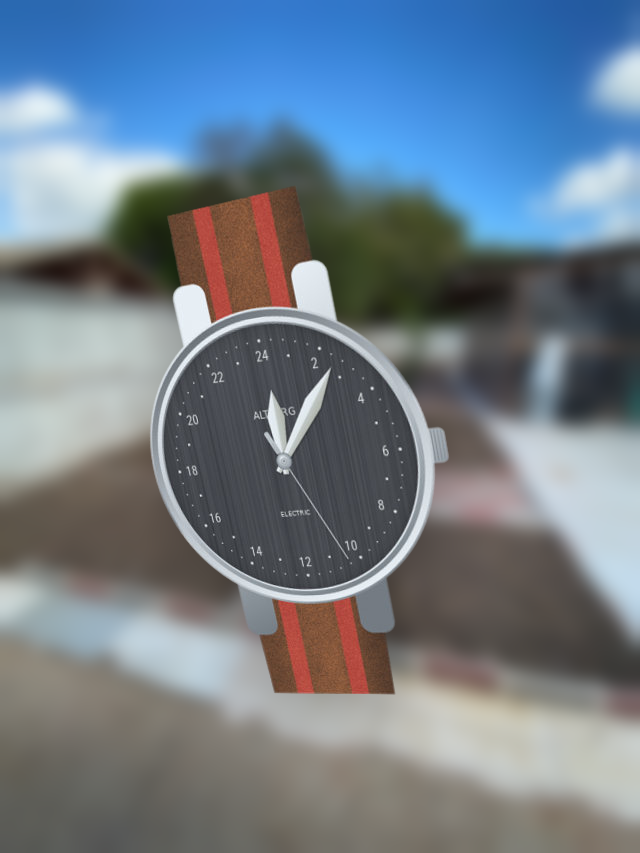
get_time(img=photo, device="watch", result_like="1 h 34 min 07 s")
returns 0 h 06 min 26 s
